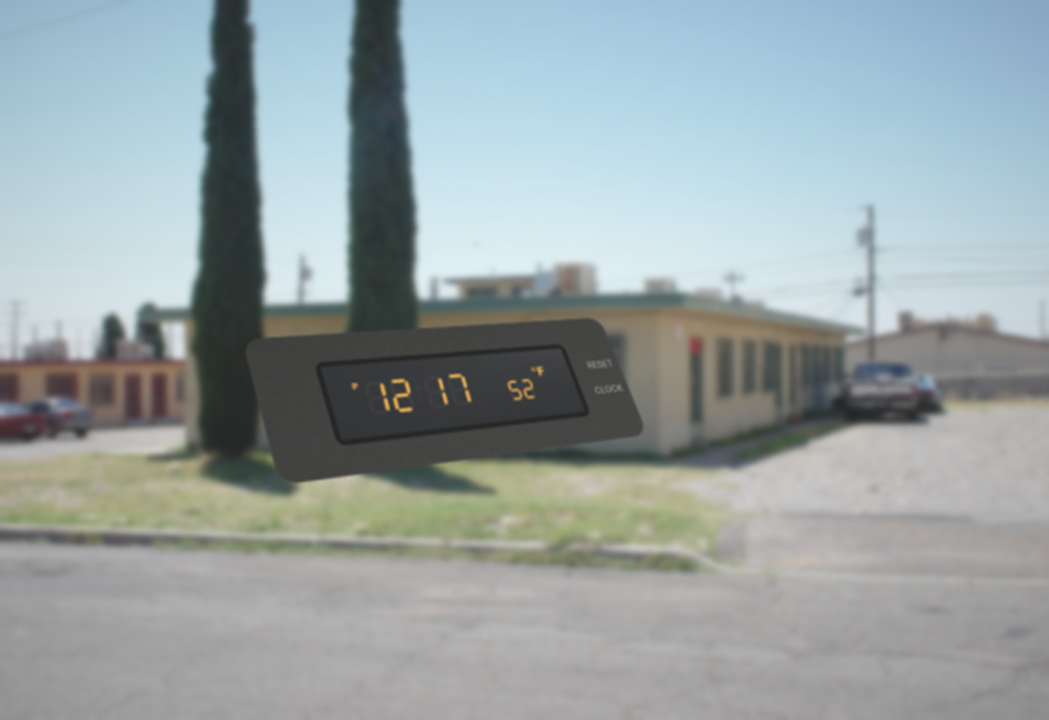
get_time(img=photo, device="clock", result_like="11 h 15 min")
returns 12 h 17 min
